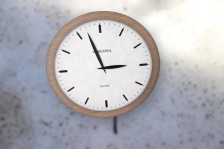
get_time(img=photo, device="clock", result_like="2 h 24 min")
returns 2 h 57 min
